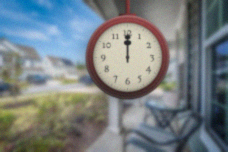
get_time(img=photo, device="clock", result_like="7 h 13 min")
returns 12 h 00 min
